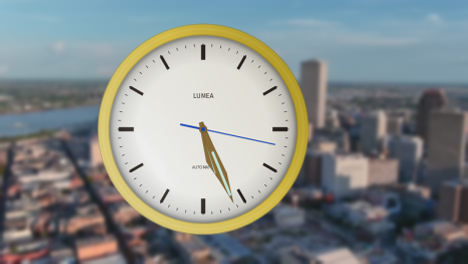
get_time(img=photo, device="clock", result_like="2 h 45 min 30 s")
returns 5 h 26 min 17 s
